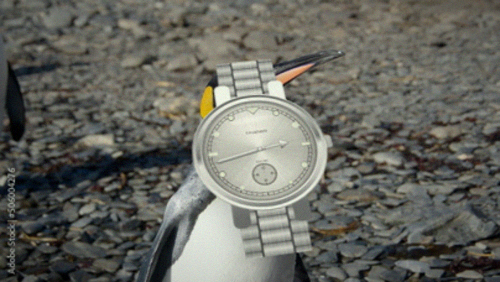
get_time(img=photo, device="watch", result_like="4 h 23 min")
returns 2 h 43 min
